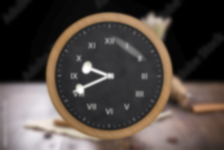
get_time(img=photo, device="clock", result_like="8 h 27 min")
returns 9 h 41 min
